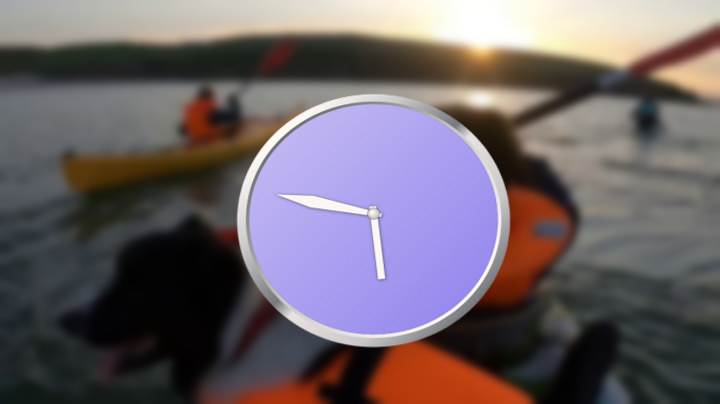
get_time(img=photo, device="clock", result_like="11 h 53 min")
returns 5 h 47 min
